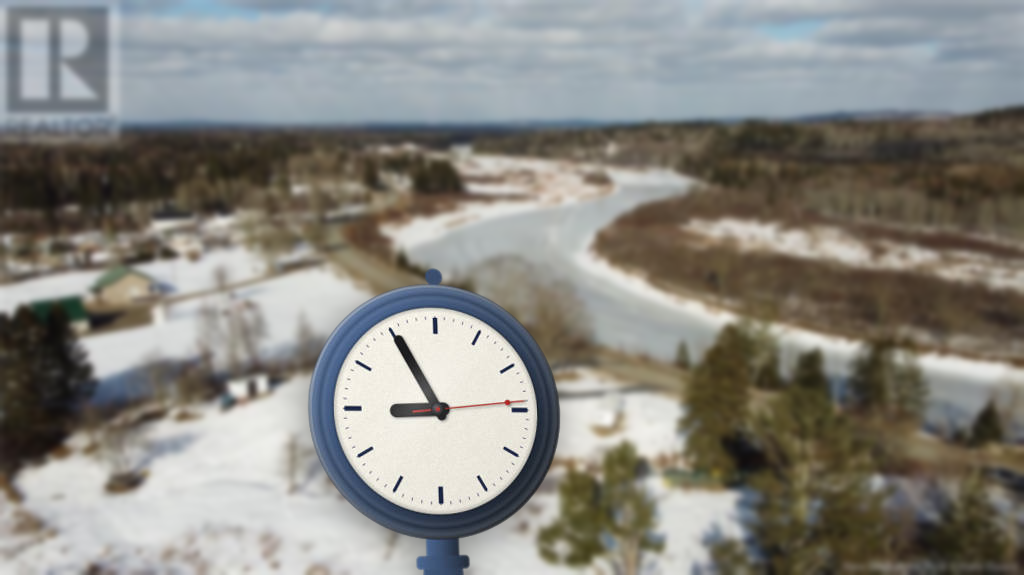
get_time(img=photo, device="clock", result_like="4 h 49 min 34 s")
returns 8 h 55 min 14 s
